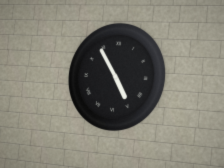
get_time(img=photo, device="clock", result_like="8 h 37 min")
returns 4 h 54 min
